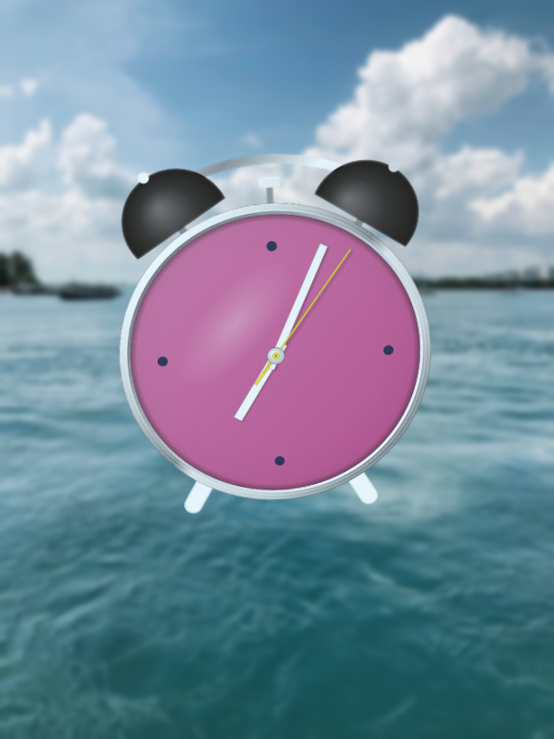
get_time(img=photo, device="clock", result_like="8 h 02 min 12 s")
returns 7 h 04 min 06 s
